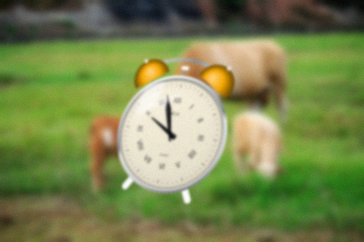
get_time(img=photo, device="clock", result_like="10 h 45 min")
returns 9 h 57 min
